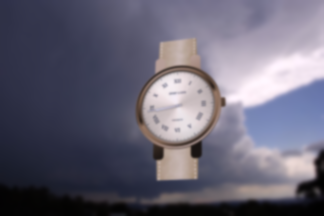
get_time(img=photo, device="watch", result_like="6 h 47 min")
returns 8 h 44 min
